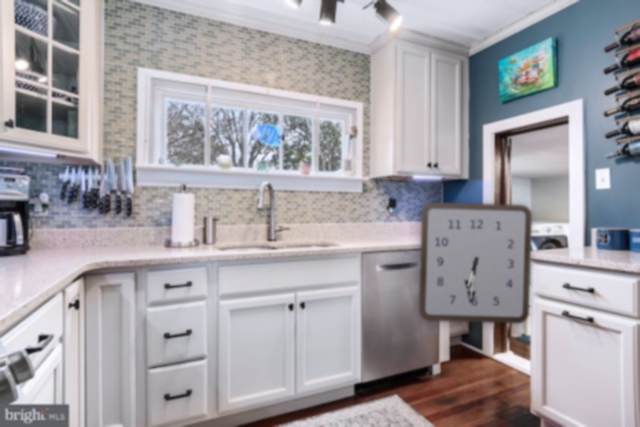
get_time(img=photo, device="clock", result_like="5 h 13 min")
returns 6 h 31 min
